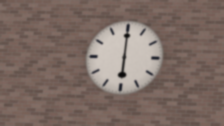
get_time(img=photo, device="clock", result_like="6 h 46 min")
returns 6 h 00 min
